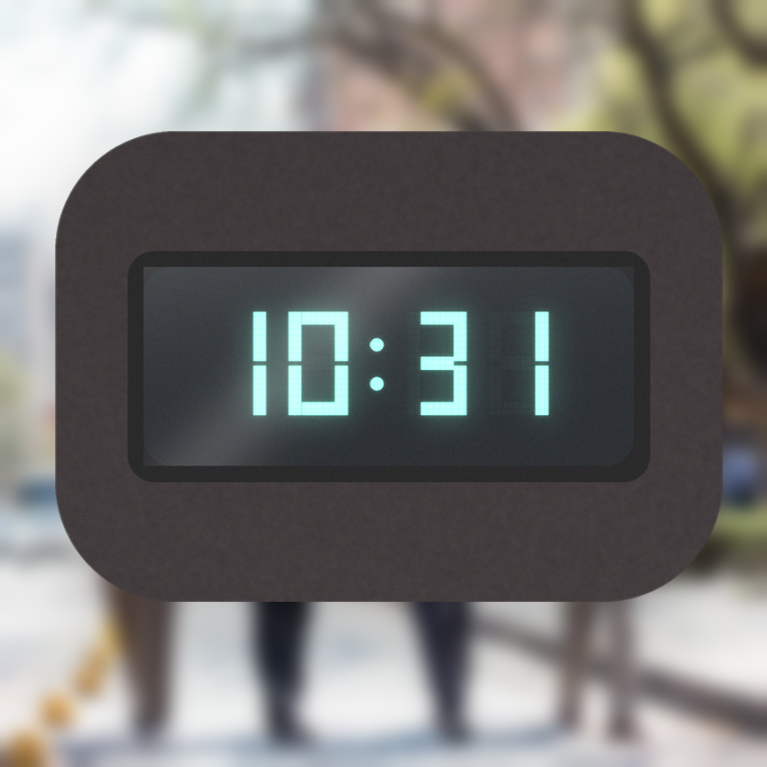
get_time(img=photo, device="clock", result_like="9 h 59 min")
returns 10 h 31 min
